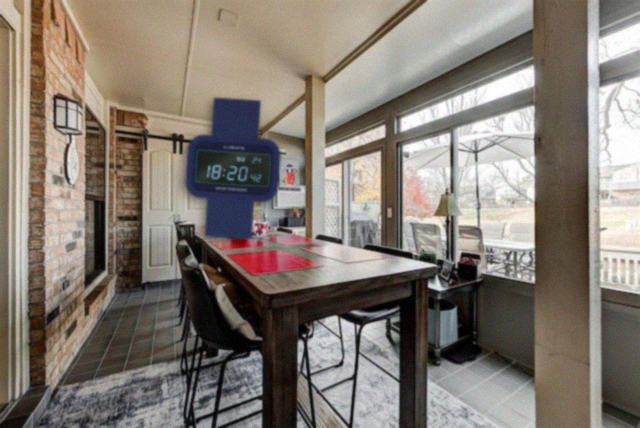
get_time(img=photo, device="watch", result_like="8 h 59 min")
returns 18 h 20 min
